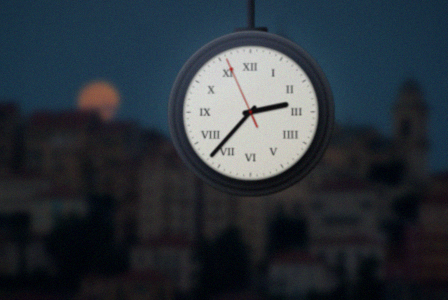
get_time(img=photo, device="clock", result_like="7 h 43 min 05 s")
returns 2 h 36 min 56 s
